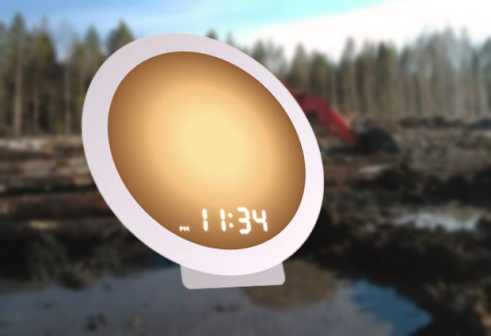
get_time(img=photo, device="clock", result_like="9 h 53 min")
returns 11 h 34 min
